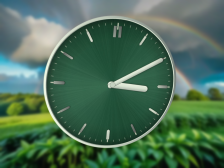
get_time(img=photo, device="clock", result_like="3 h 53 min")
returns 3 h 10 min
